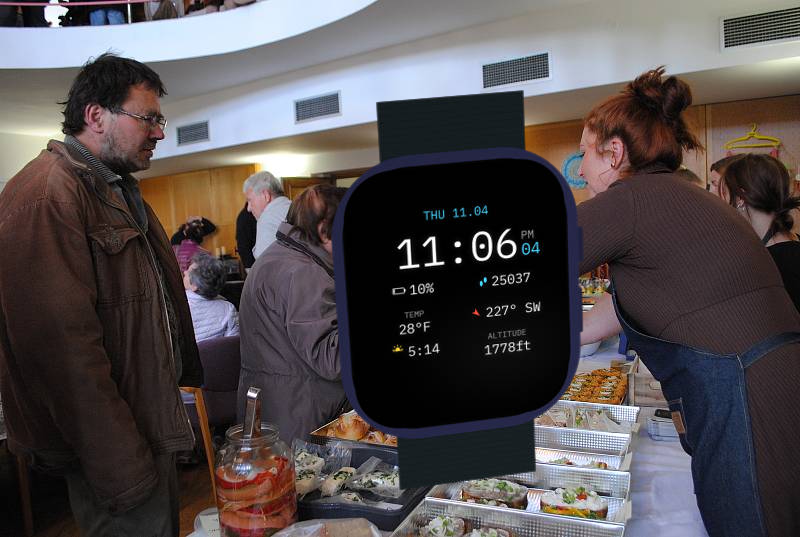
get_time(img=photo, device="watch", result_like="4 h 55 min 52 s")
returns 11 h 06 min 04 s
